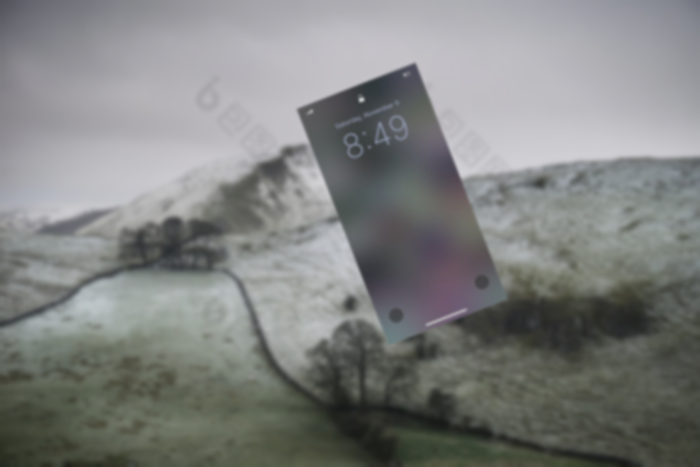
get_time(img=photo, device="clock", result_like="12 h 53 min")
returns 8 h 49 min
